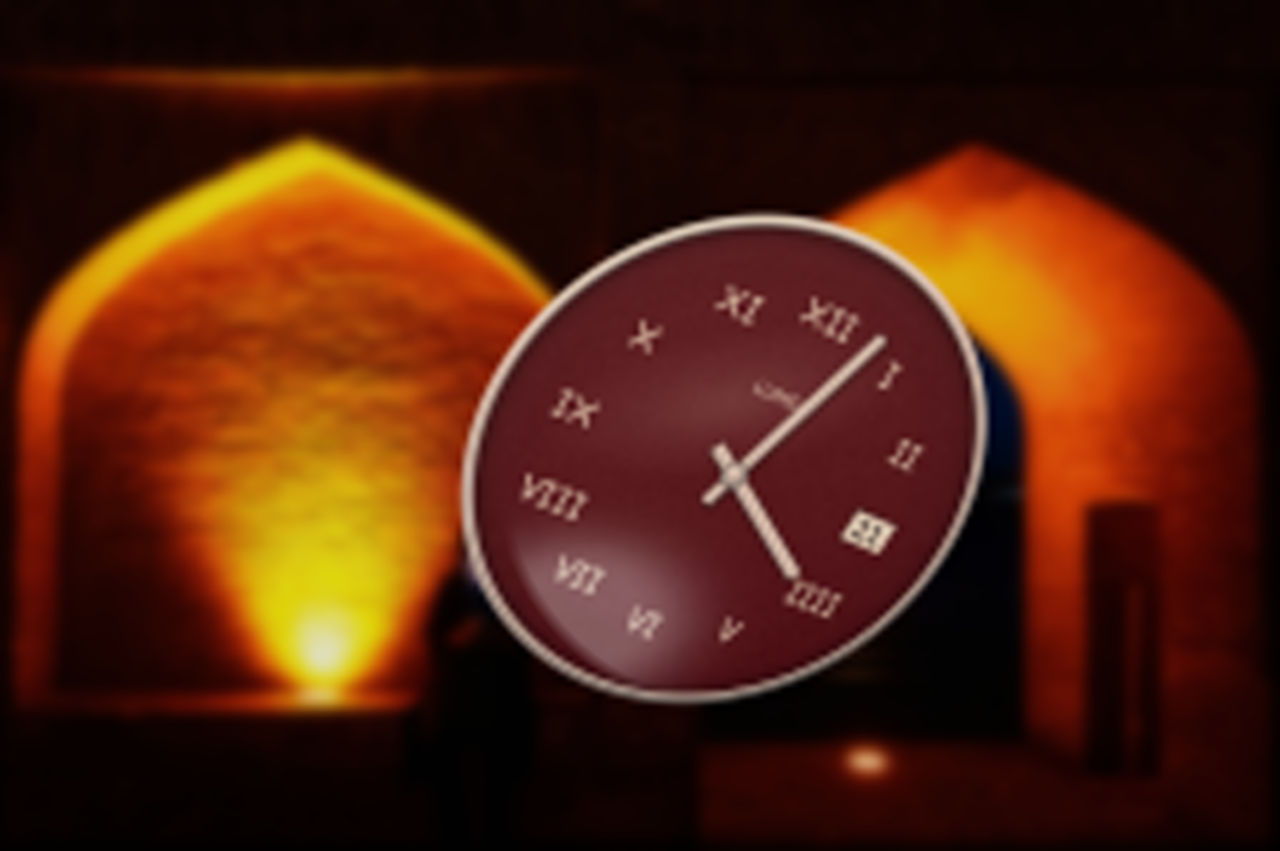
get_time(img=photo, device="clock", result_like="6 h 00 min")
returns 4 h 03 min
